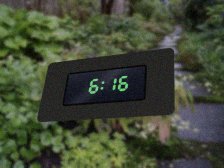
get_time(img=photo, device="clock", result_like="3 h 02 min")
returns 6 h 16 min
